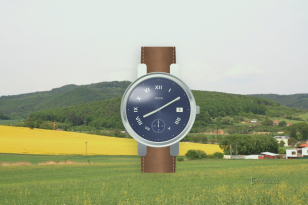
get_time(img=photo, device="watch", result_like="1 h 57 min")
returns 8 h 10 min
